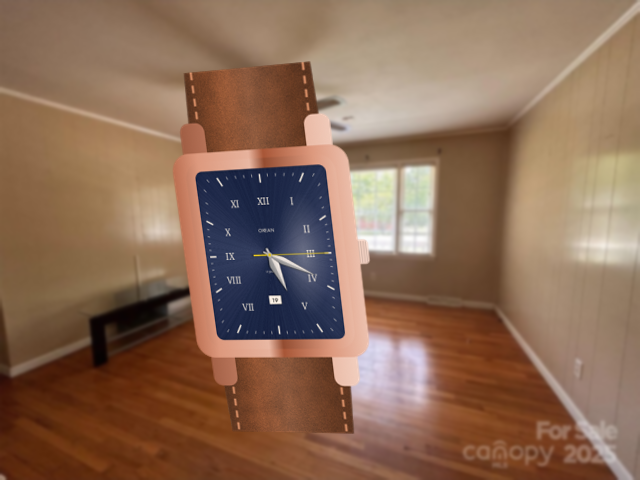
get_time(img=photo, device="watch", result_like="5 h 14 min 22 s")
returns 5 h 19 min 15 s
